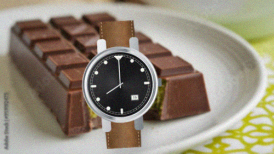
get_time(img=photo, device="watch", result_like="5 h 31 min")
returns 8 h 00 min
